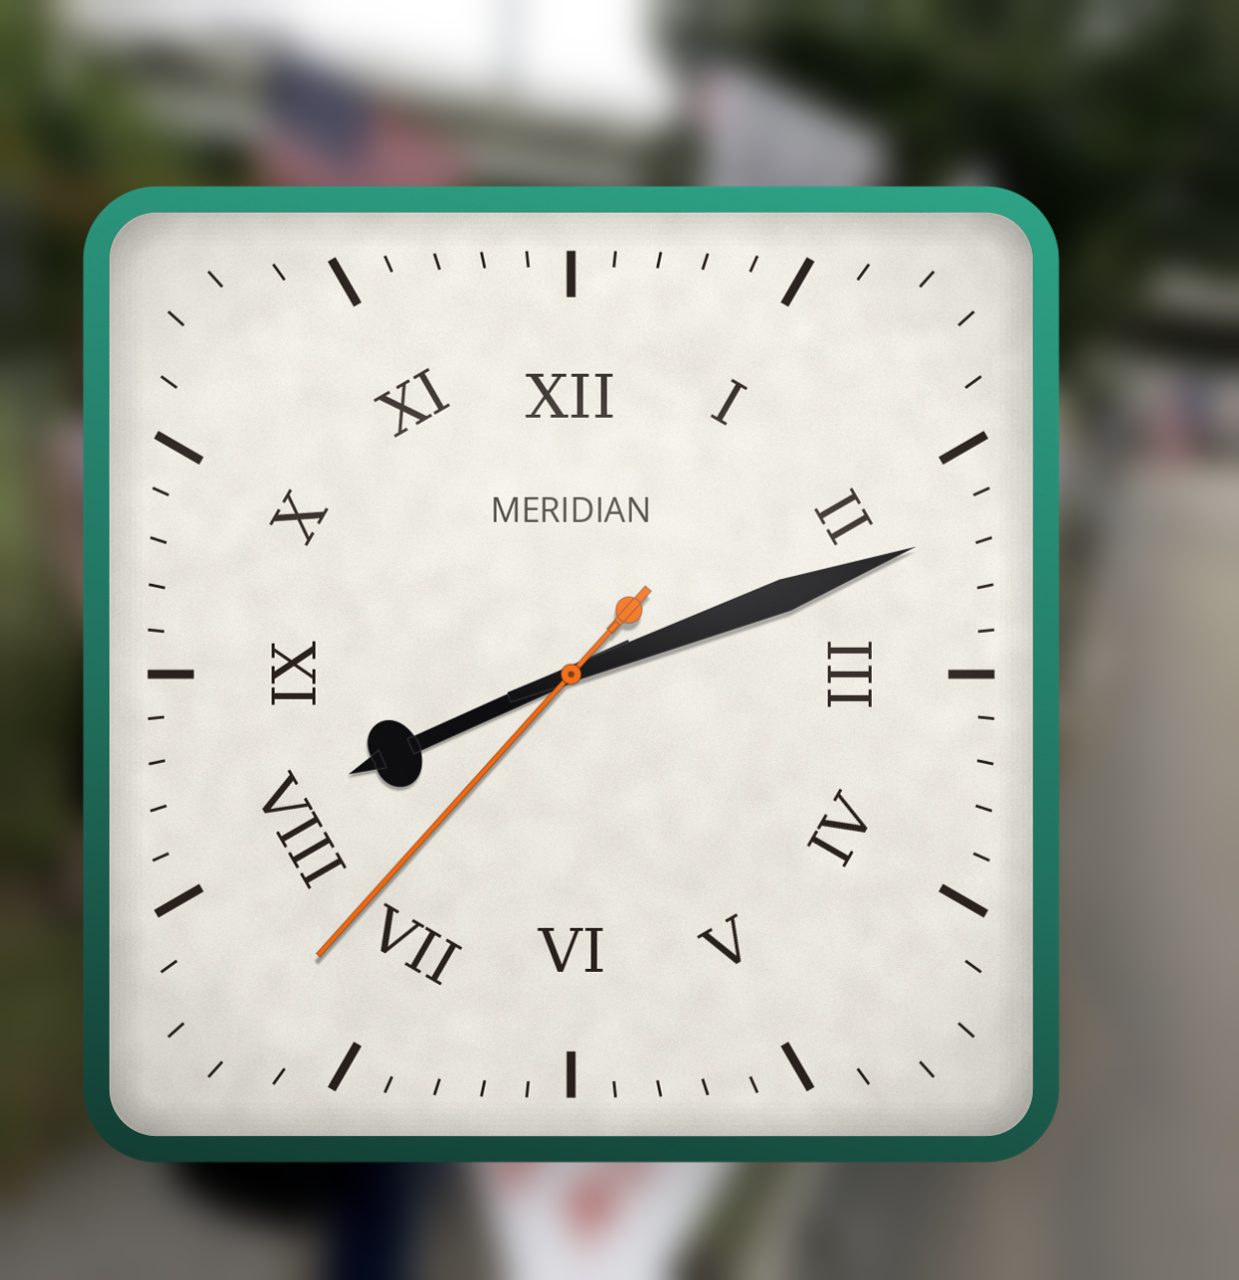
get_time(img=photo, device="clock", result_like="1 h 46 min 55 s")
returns 8 h 11 min 37 s
